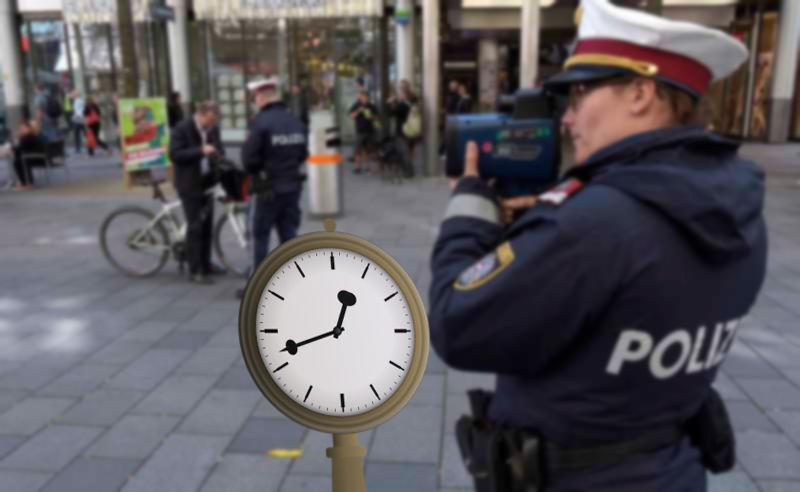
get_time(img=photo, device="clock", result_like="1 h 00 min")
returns 12 h 42 min
